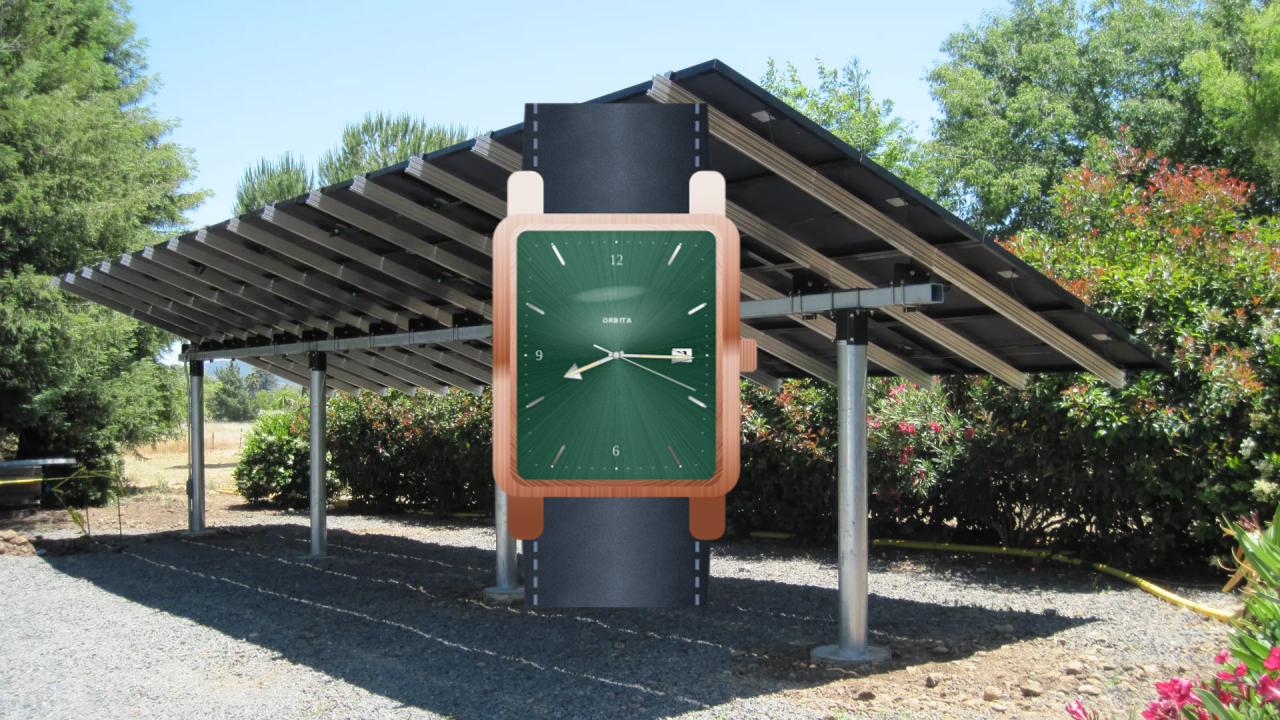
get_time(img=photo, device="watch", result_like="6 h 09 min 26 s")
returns 8 h 15 min 19 s
